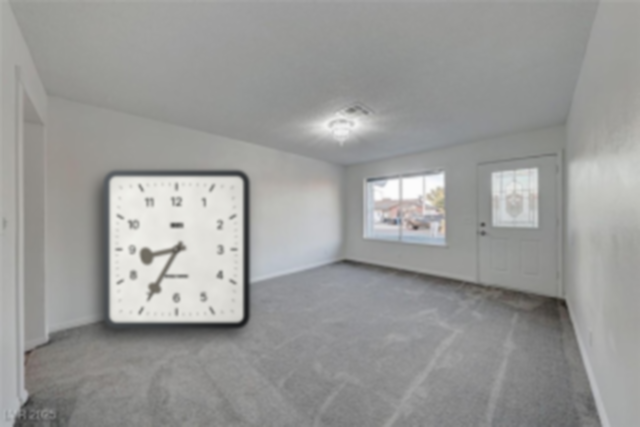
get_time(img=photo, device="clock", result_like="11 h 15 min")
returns 8 h 35 min
